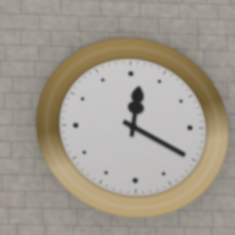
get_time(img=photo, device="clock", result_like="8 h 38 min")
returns 12 h 20 min
